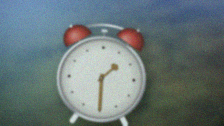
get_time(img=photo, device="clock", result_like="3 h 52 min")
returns 1 h 30 min
